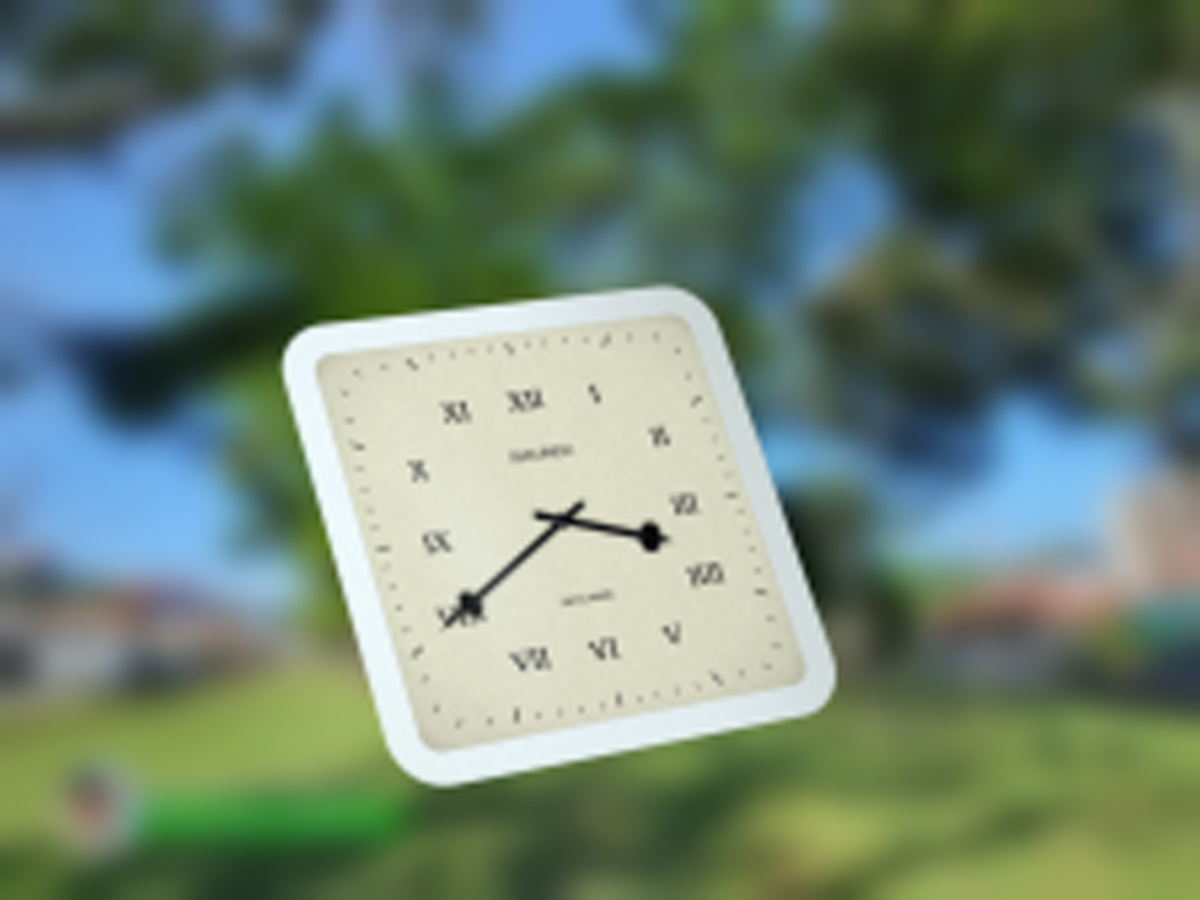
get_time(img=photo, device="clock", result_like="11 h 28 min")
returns 3 h 40 min
